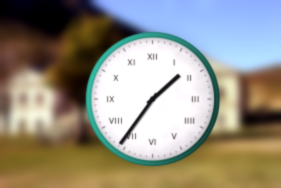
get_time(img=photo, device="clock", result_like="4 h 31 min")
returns 1 h 36 min
